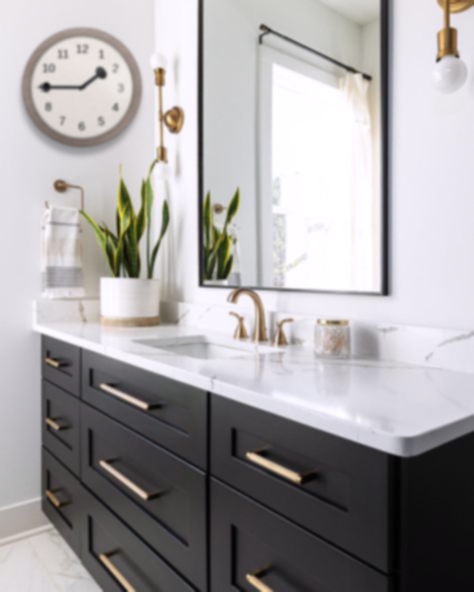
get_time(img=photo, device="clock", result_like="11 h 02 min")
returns 1 h 45 min
